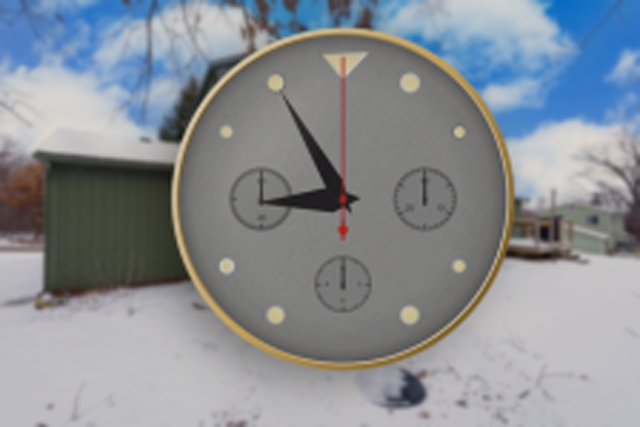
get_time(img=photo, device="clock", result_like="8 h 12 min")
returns 8 h 55 min
